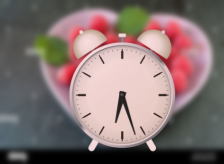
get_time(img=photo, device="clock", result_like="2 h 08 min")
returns 6 h 27 min
